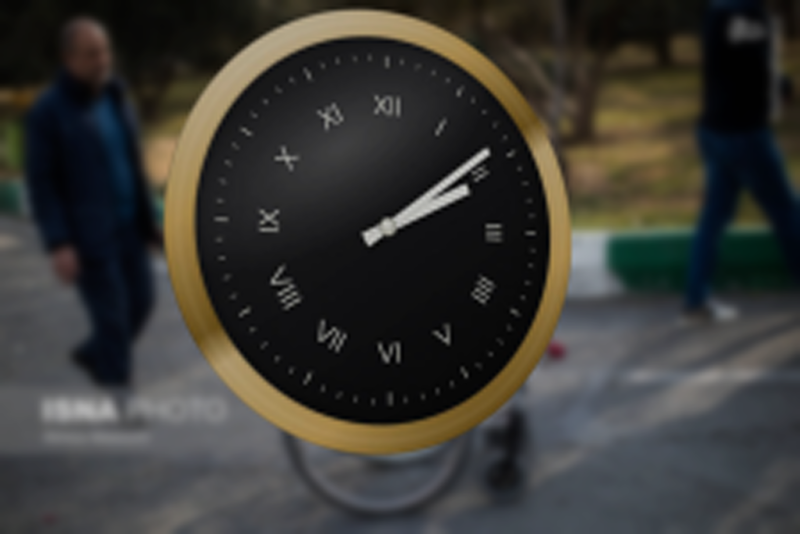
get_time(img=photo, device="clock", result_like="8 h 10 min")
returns 2 h 09 min
